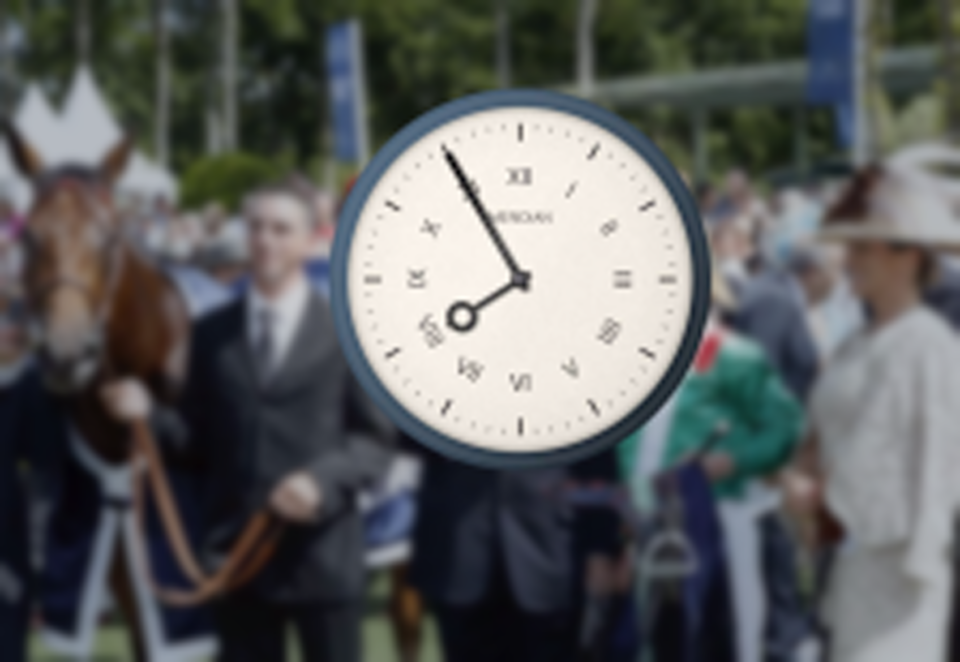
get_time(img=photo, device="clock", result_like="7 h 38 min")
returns 7 h 55 min
